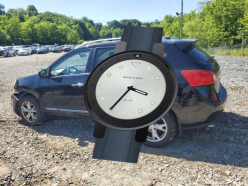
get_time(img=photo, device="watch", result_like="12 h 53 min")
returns 3 h 35 min
